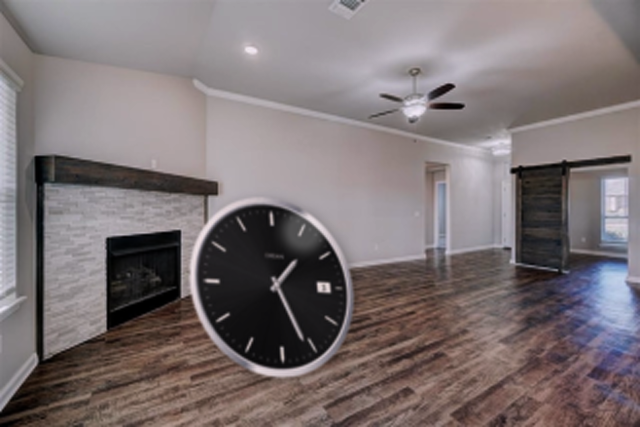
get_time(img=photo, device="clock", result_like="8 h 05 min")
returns 1 h 26 min
